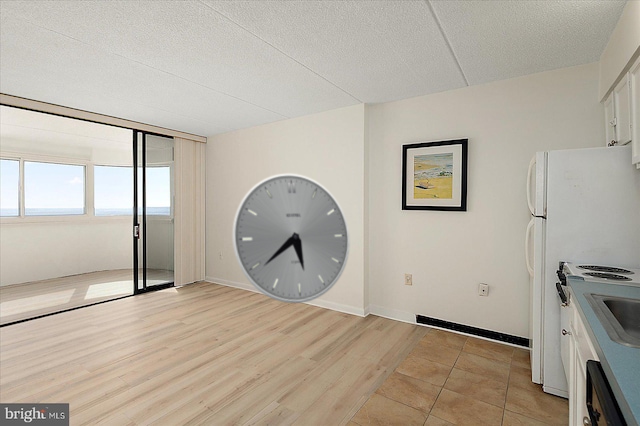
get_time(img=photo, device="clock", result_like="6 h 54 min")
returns 5 h 39 min
